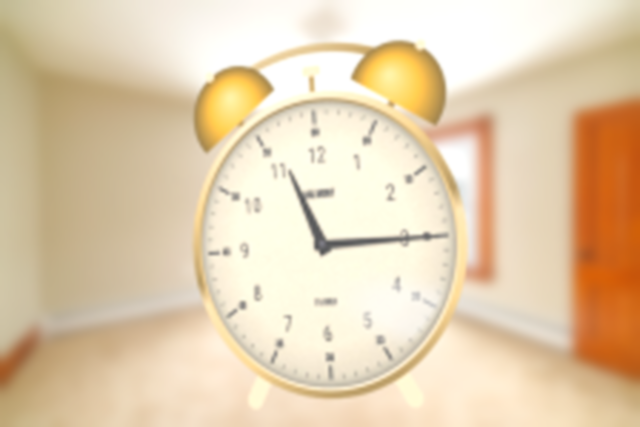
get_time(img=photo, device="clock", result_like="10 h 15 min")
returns 11 h 15 min
